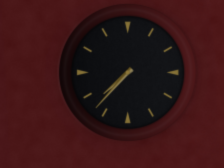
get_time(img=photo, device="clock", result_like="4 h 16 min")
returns 7 h 37 min
